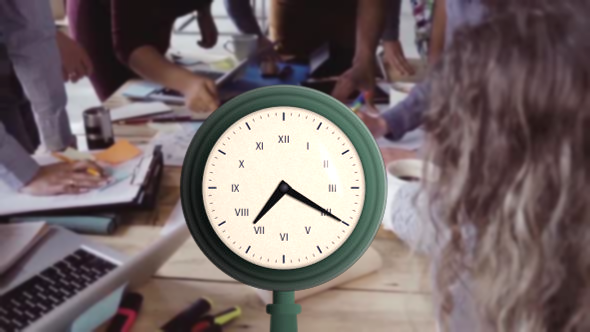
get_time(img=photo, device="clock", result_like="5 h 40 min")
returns 7 h 20 min
